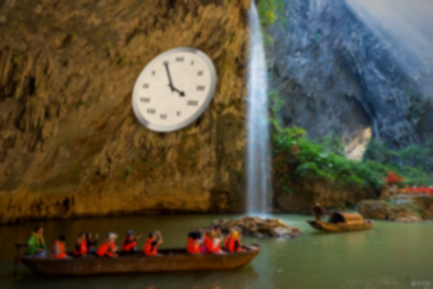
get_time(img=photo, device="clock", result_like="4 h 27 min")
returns 3 h 55 min
